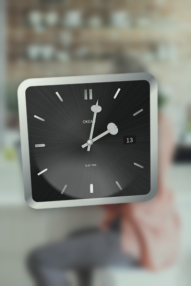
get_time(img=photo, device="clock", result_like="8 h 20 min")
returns 2 h 02 min
